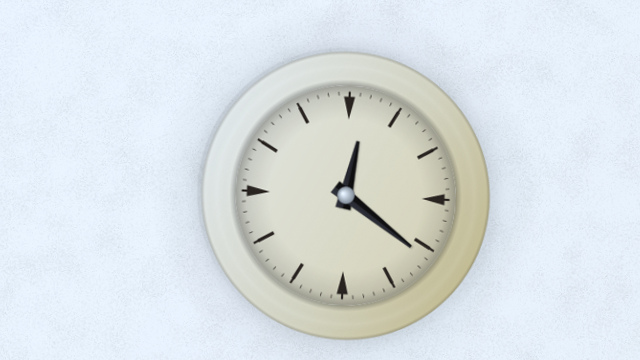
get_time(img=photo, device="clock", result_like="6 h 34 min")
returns 12 h 21 min
